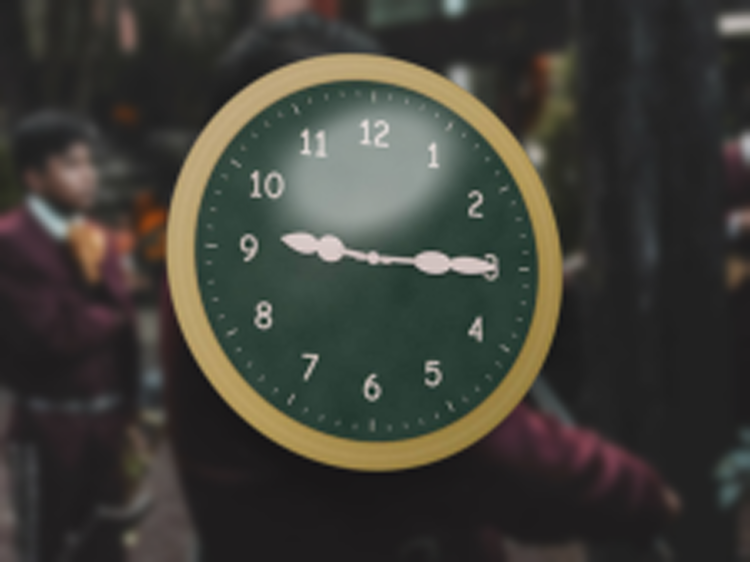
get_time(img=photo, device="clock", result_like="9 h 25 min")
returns 9 h 15 min
